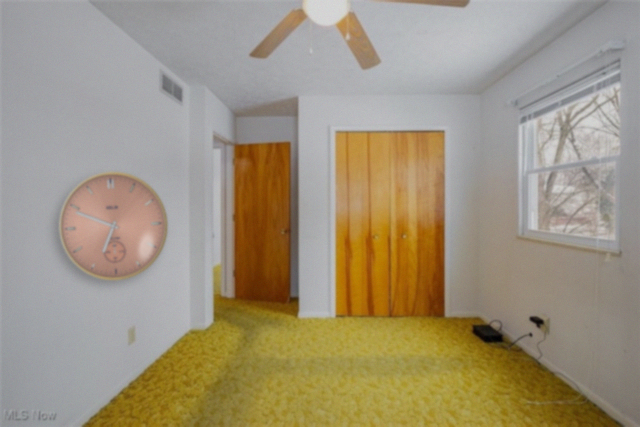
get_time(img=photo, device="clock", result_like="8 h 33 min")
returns 6 h 49 min
